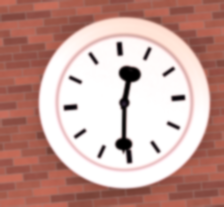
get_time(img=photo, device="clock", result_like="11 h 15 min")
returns 12 h 31 min
